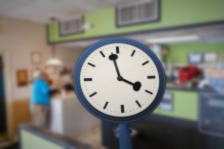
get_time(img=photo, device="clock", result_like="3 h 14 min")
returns 3 h 58 min
